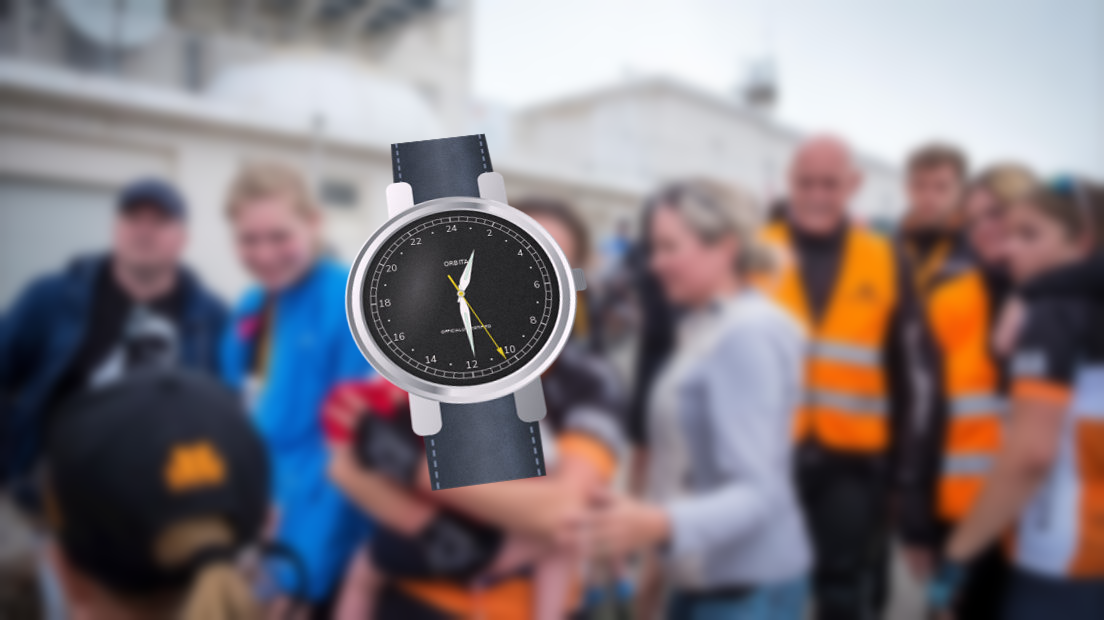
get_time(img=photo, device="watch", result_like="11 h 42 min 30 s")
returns 1 h 29 min 26 s
